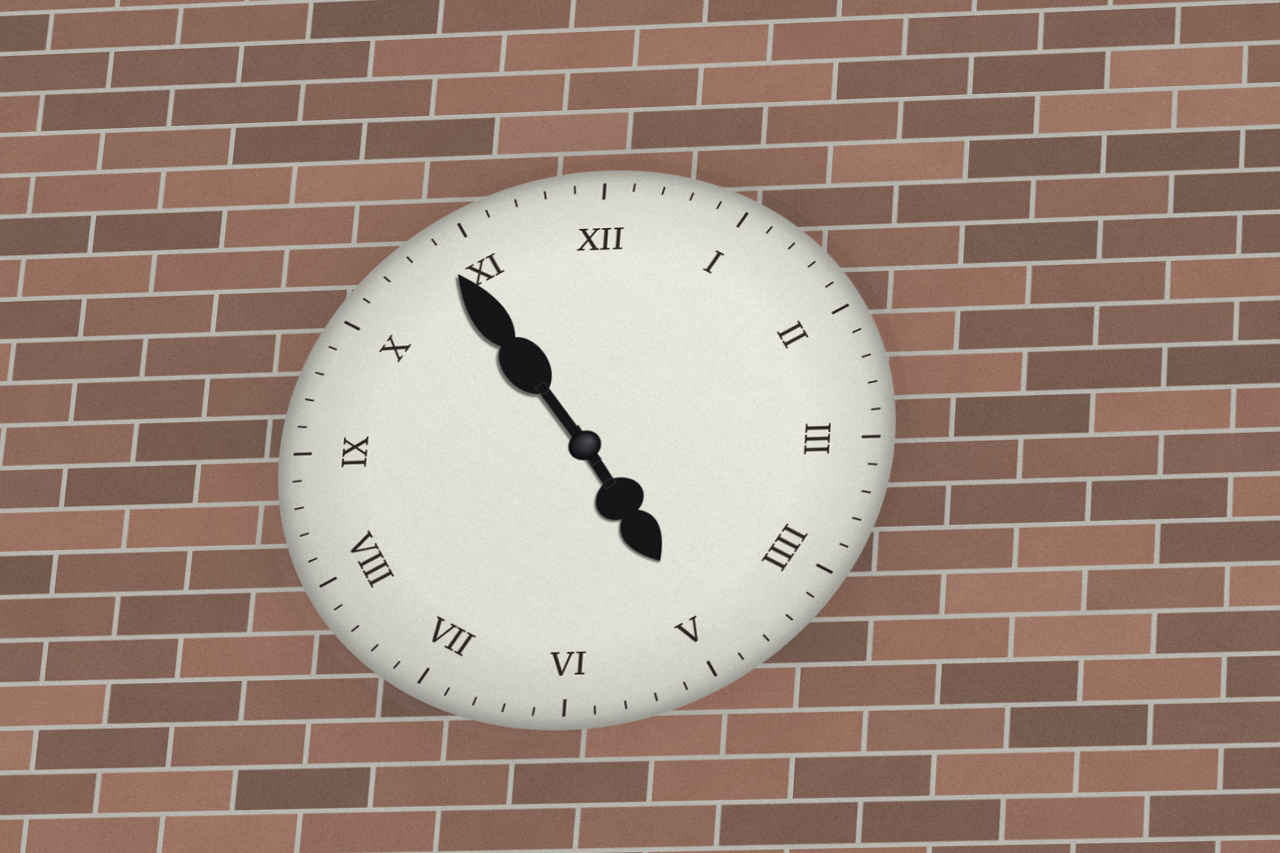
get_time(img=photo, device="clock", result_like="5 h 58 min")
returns 4 h 54 min
